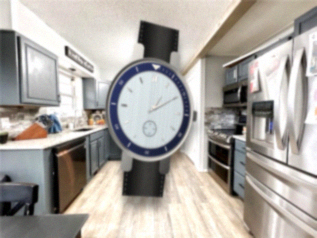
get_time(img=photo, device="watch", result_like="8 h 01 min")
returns 1 h 10 min
